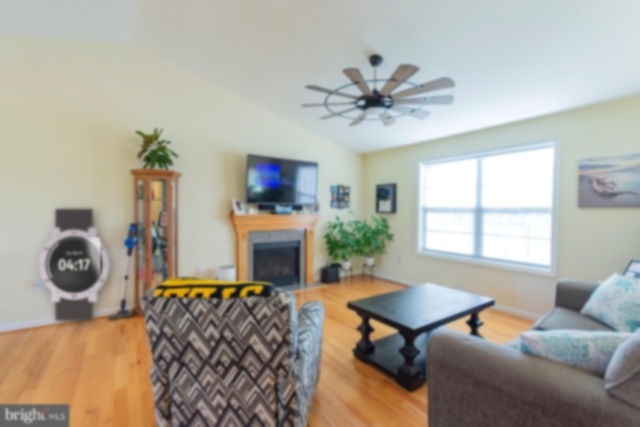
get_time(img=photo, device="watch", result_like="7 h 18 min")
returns 4 h 17 min
